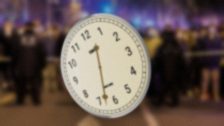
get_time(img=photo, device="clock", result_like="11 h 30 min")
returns 12 h 33 min
